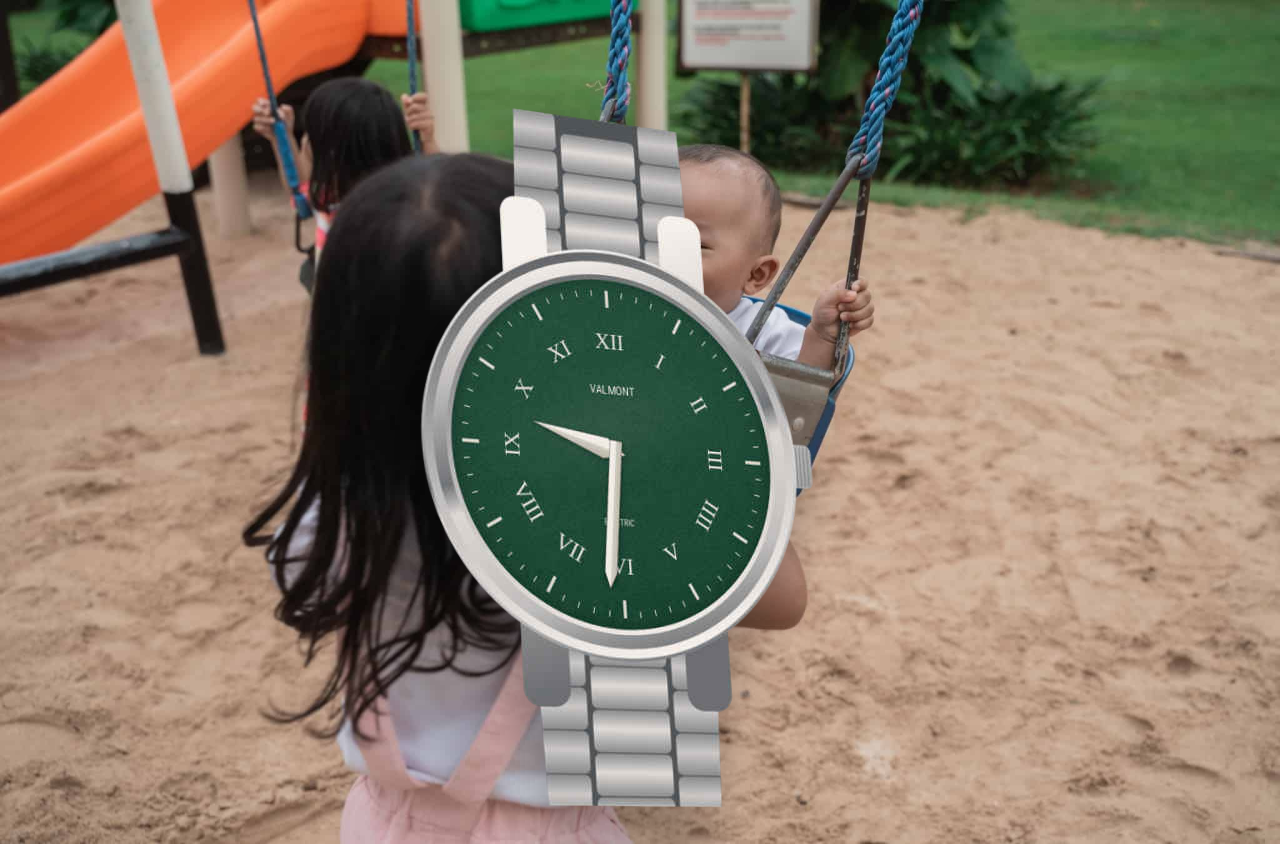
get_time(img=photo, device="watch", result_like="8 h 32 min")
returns 9 h 31 min
